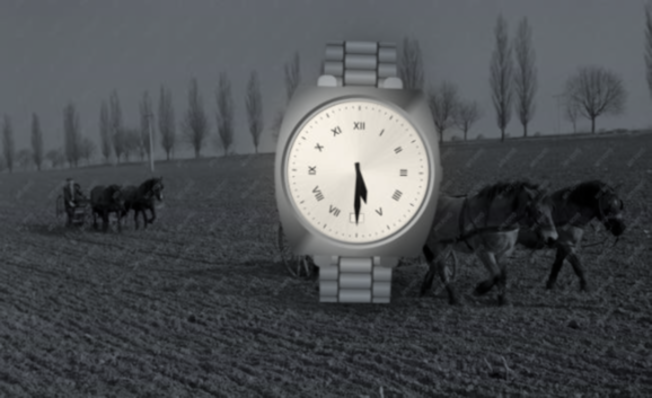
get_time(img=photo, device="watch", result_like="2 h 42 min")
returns 5 h 30 min
